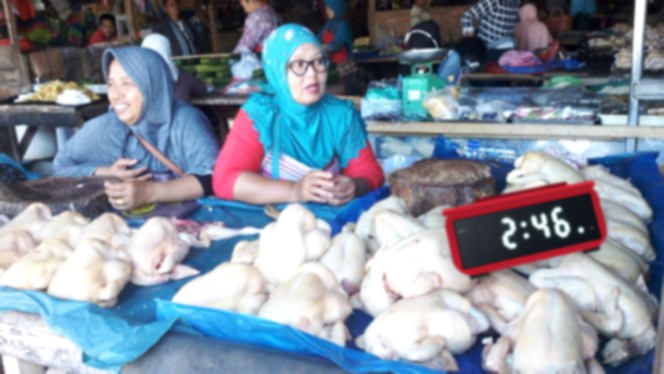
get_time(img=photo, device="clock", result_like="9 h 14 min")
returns 2 h 46 min
